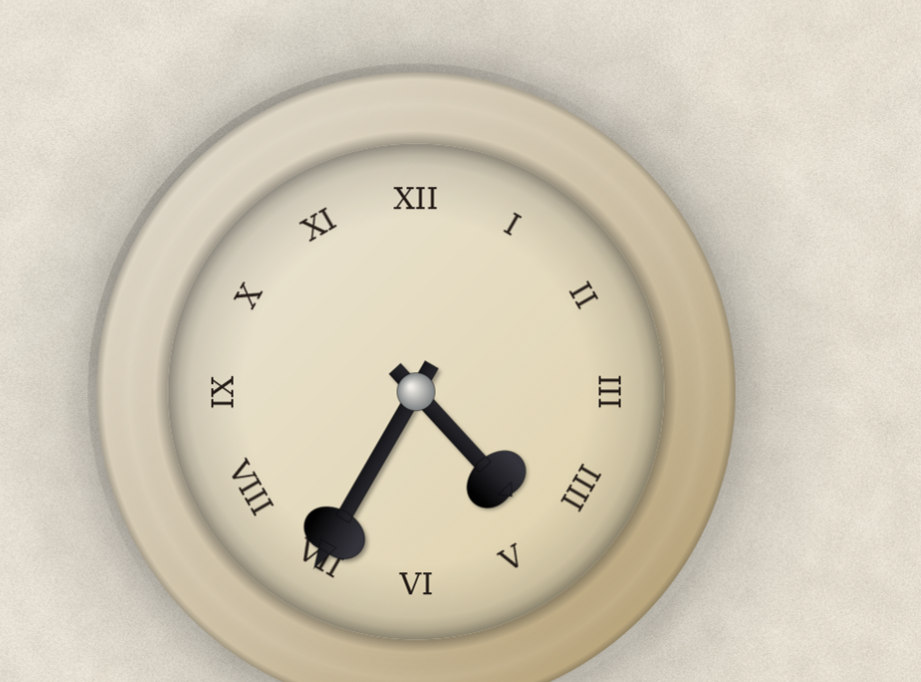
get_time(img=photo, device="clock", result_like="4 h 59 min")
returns 4 h 35 min
